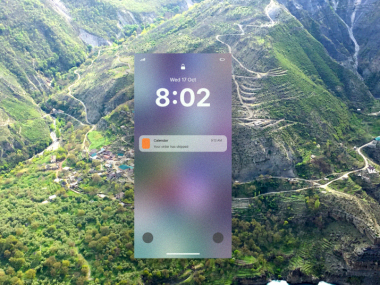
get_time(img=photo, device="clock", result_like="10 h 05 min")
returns 8 h 02 min
